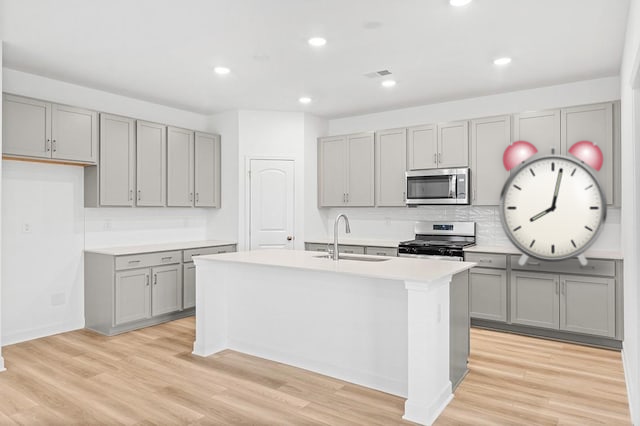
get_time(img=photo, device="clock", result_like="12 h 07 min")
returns 8 h 02 min
